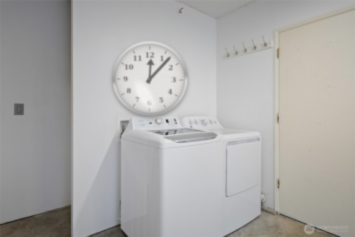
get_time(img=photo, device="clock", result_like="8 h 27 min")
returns 12 h 07 min
